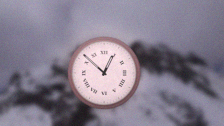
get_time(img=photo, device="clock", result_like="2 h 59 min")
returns 12 h 52 min
